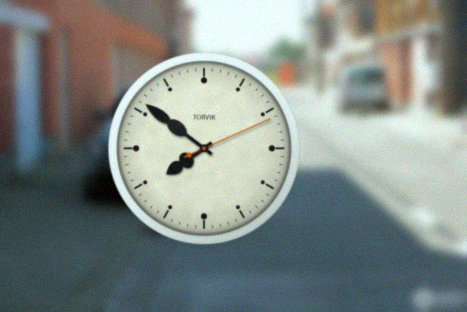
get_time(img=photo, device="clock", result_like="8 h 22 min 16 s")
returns 7 h 51 min 11 s
